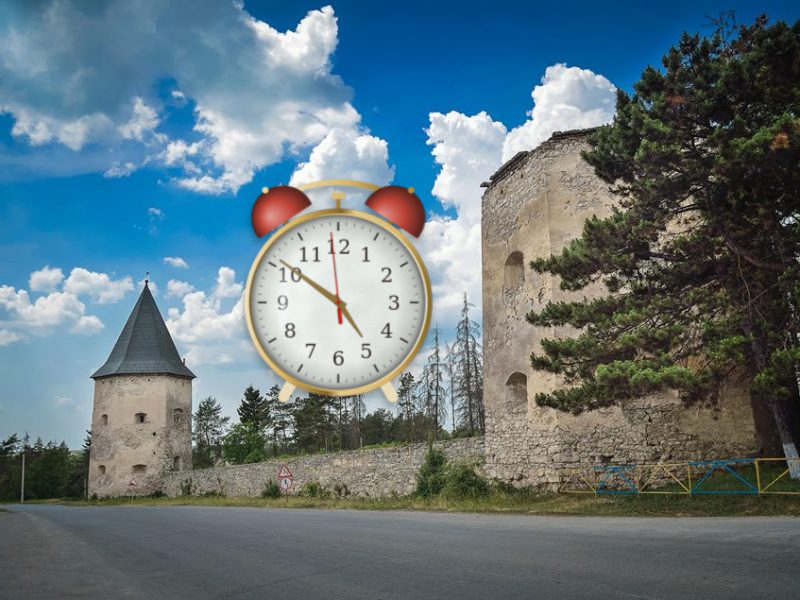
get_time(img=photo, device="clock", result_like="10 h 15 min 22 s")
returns 4 h 50 min 59 s
